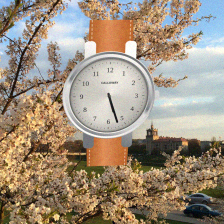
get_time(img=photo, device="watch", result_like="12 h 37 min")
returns 5 h 27 min
